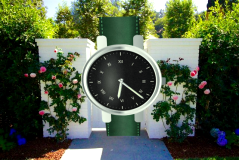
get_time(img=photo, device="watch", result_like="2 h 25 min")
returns 6 h 22 min
